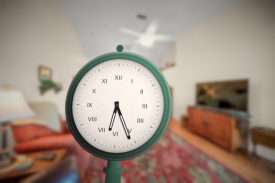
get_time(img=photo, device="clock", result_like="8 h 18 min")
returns 6 h 26 min
